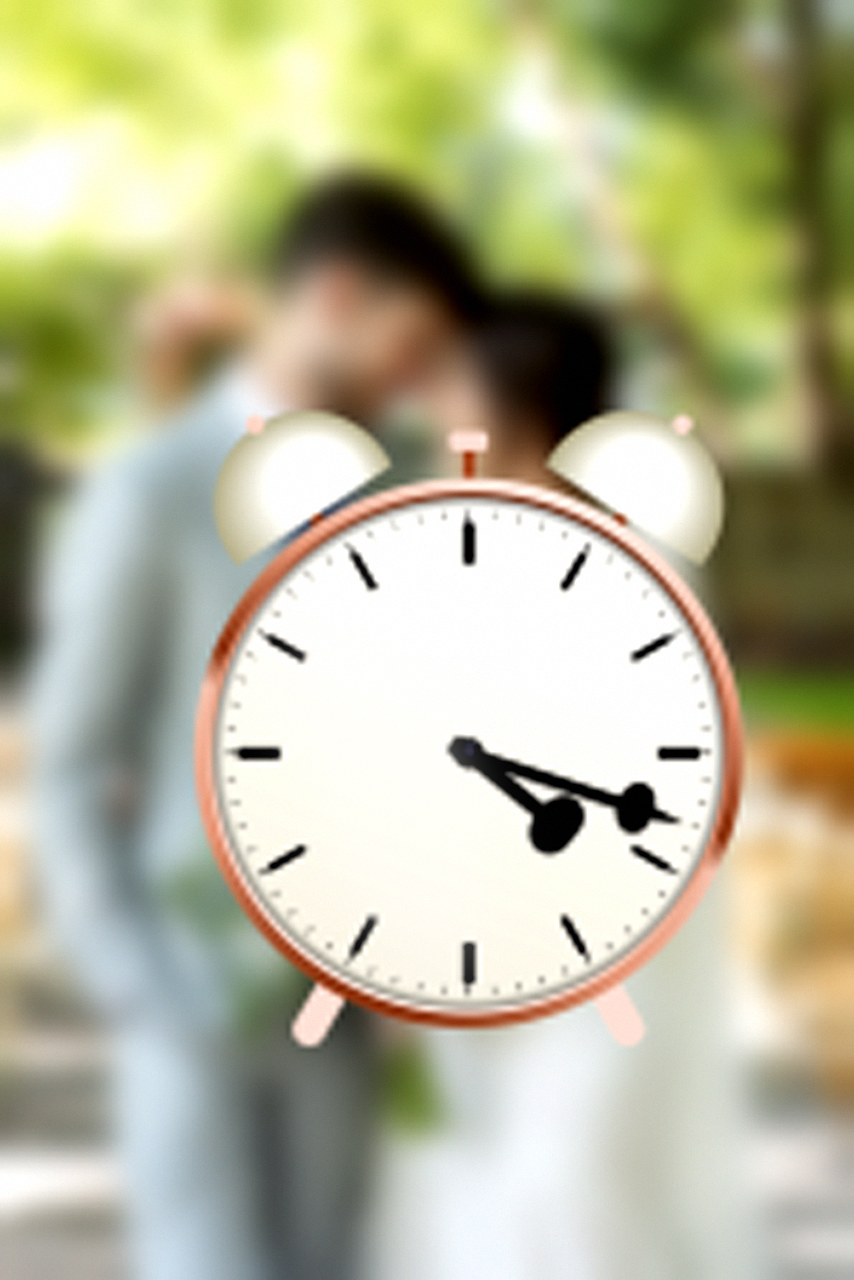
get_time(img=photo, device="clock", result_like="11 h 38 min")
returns 4 h 18 min
